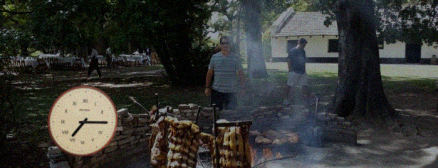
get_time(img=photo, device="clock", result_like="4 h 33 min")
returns 7 h 15 min
